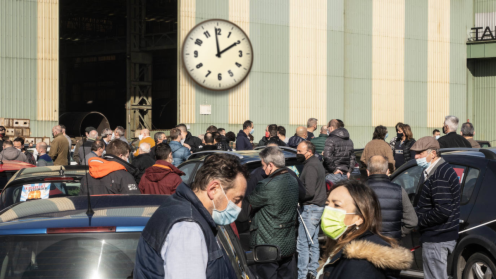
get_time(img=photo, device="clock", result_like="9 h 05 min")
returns 1 h 59 min
